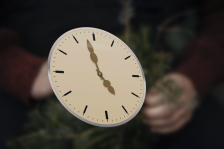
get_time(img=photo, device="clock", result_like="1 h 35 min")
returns 4 h 58 min
